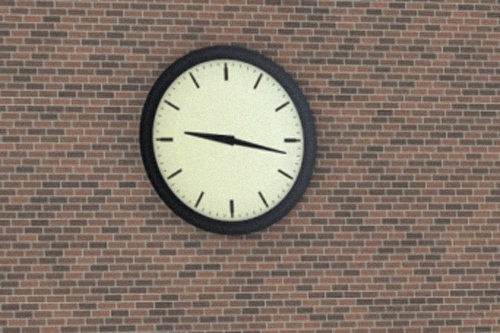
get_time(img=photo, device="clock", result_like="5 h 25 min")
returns 9 h 17 min
